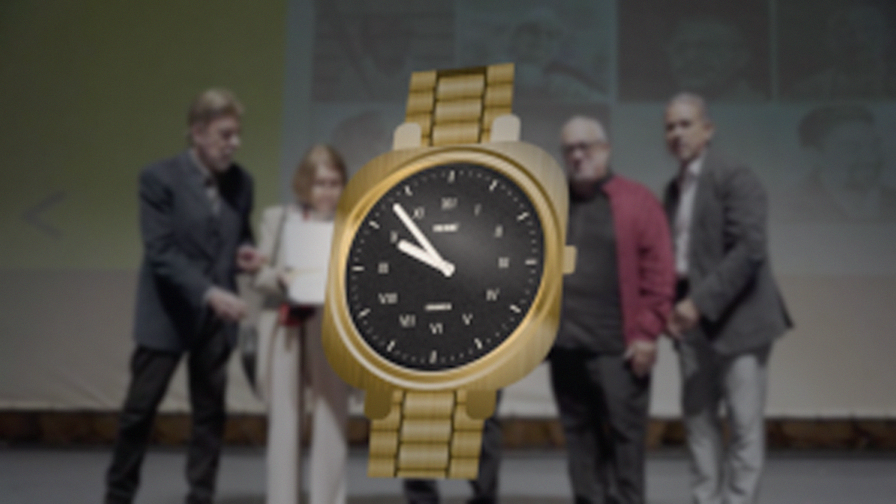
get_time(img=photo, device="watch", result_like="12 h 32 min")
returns 9 h 53 min
